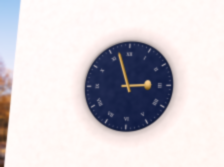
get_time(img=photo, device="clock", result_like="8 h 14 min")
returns 2 h 57 min
